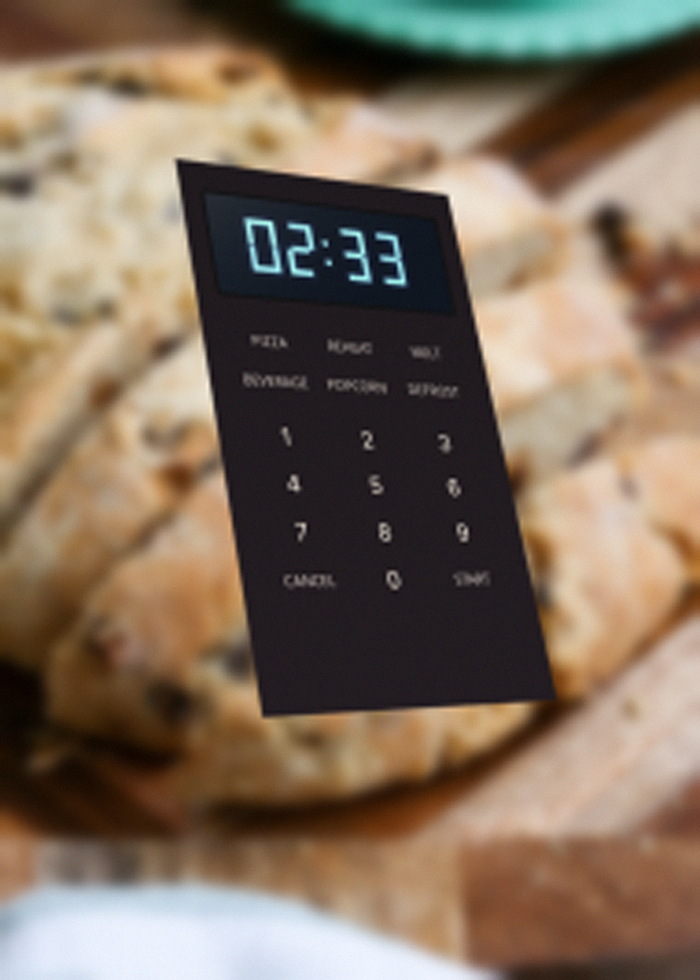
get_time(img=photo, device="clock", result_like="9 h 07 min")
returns 2 h 33 min
